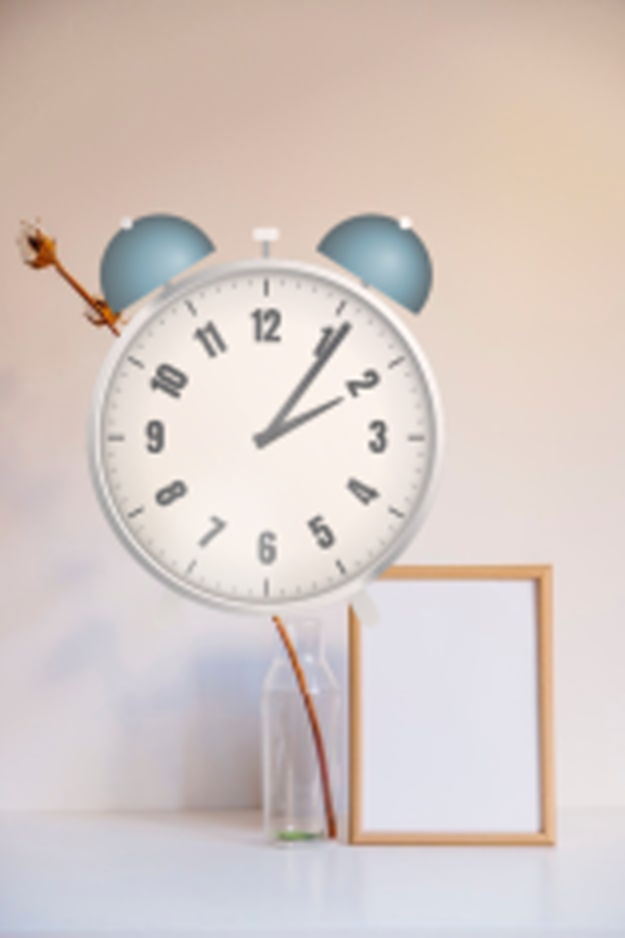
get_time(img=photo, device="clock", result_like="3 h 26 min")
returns 2 h 06 min
